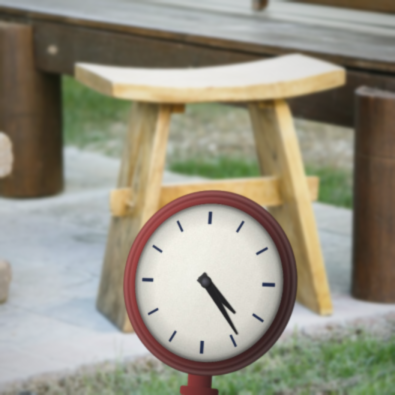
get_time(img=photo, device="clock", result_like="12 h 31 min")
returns 4 h 24 min
